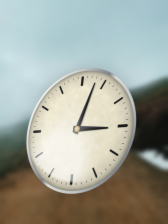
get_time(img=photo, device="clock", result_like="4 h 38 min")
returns 3 h 03 min
